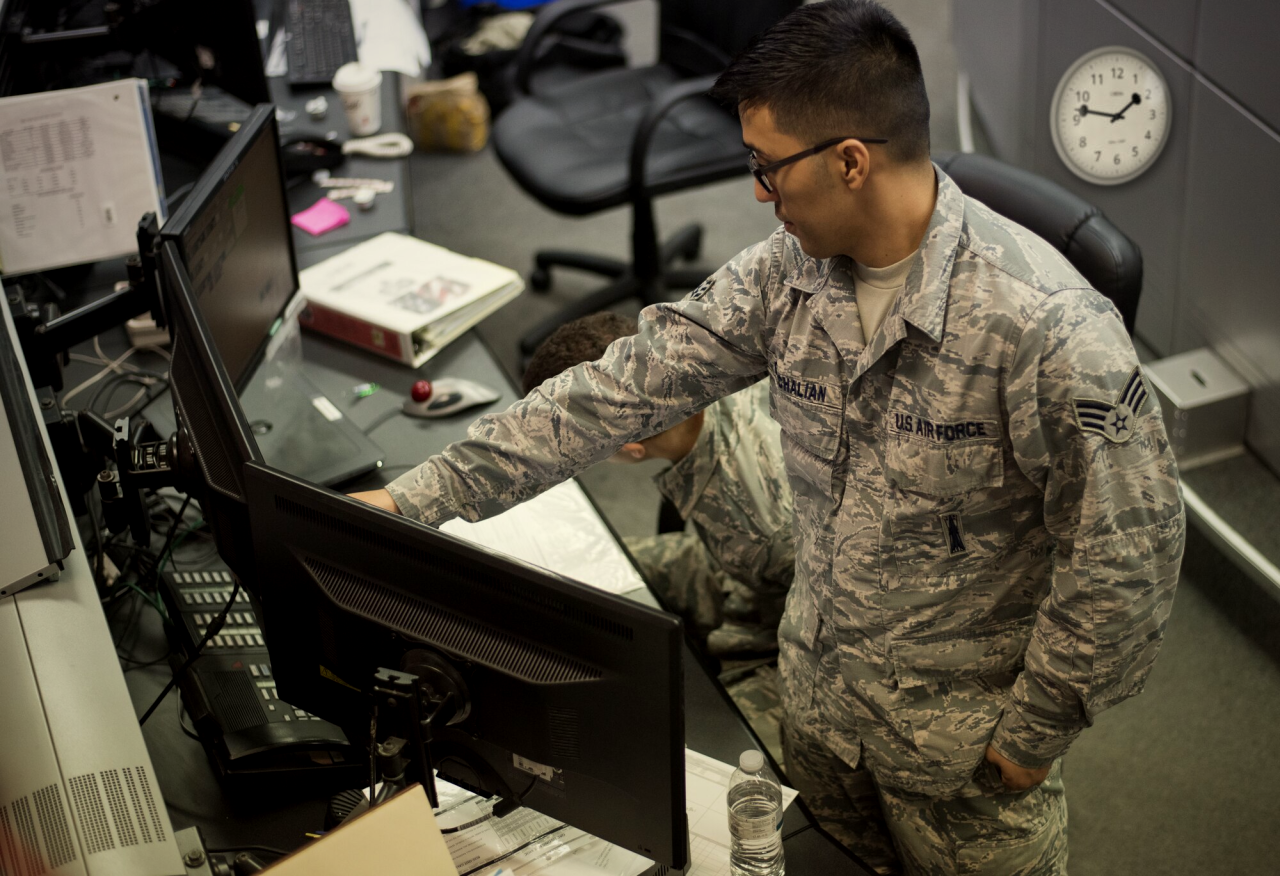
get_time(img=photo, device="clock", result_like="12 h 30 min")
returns 1 h 47 min
